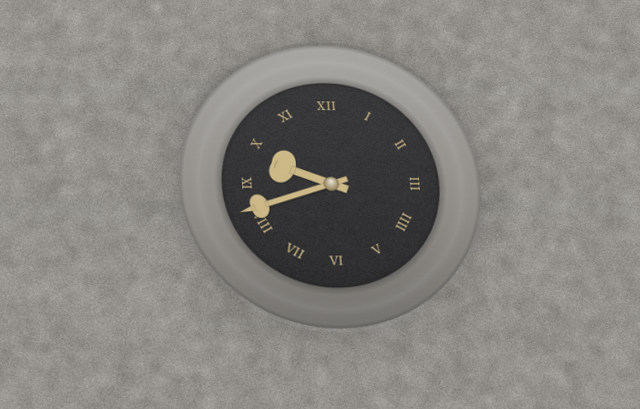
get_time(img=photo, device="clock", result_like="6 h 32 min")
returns 9 h 42 min
